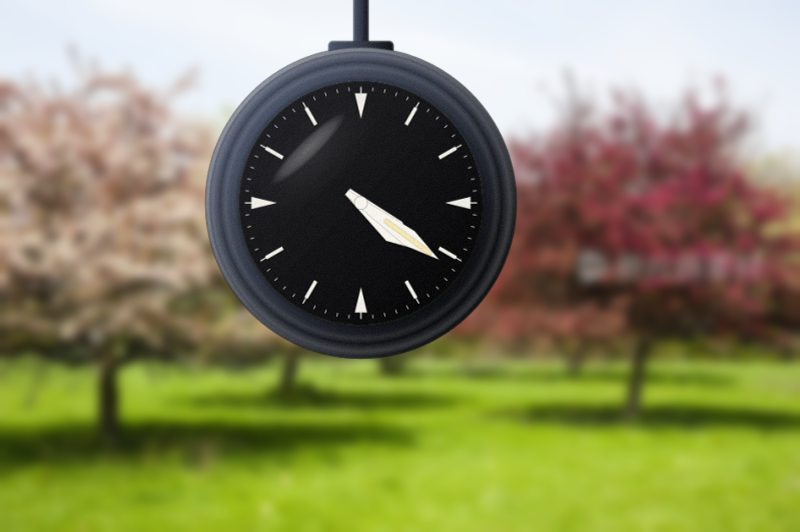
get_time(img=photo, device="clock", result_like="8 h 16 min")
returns 4 h 21 min
